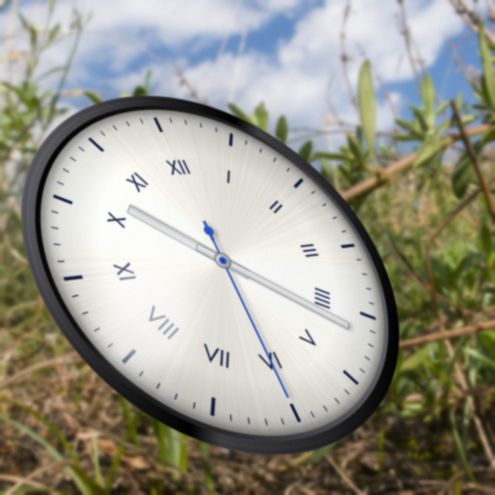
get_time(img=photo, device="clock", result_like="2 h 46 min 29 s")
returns 10 h 21 min 30 s
